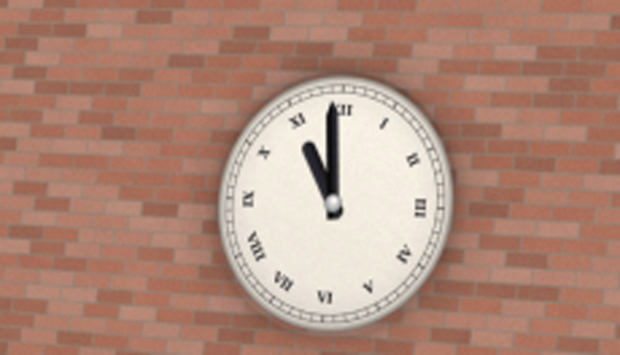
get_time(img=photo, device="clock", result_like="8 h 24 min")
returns 10 h 59 min
